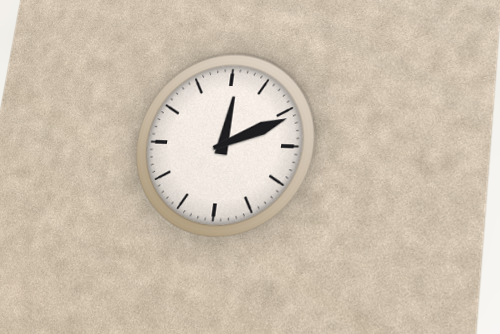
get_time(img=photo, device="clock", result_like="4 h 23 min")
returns 12 h 11 min
